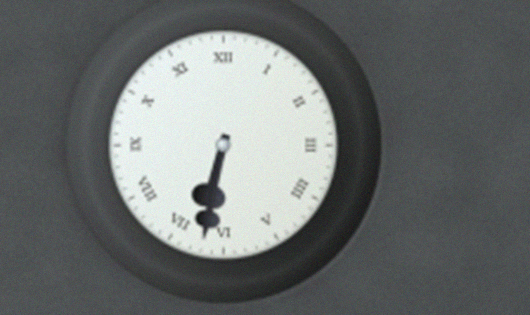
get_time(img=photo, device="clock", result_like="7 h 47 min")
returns 6 h 32 min
